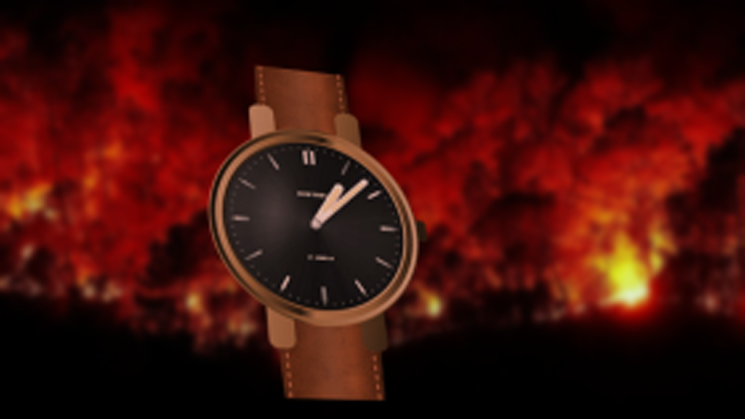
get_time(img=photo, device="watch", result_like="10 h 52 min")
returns 1 h 08 min
